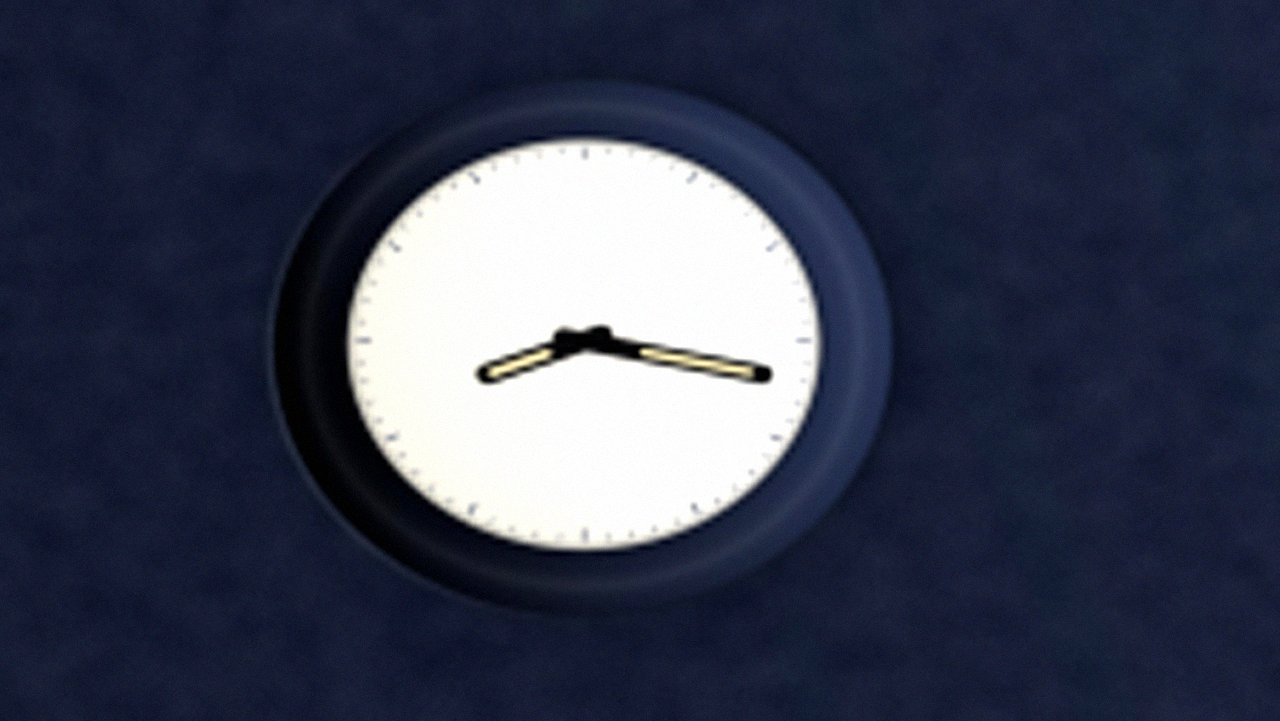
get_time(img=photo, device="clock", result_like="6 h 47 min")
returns 8 h 17 min
